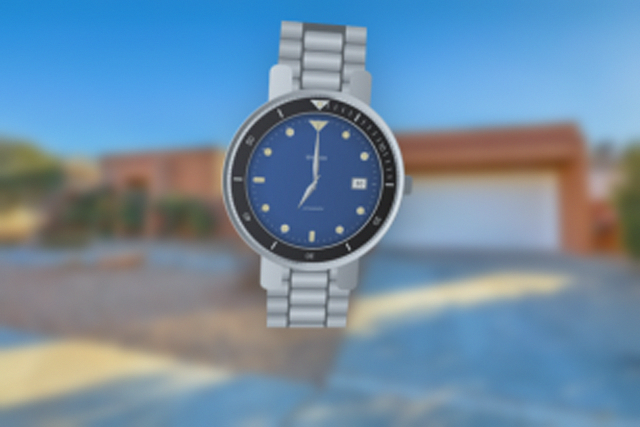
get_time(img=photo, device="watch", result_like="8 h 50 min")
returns 7 h 00 min
